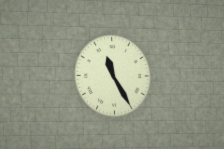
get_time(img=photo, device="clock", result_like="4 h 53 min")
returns 11 h 25 min
